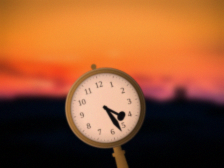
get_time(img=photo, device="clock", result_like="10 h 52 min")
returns 4 h 27 min
